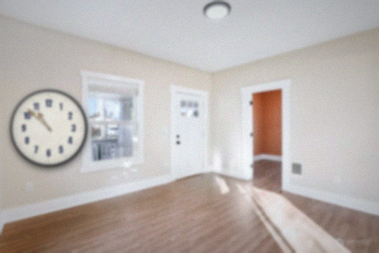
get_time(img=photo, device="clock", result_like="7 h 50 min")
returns 10 h 52 min
